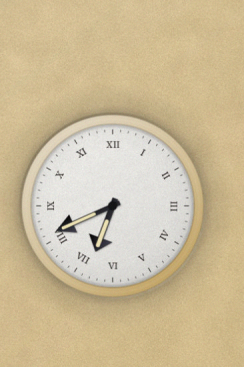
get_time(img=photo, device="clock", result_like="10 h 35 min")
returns 6 h 41 min
